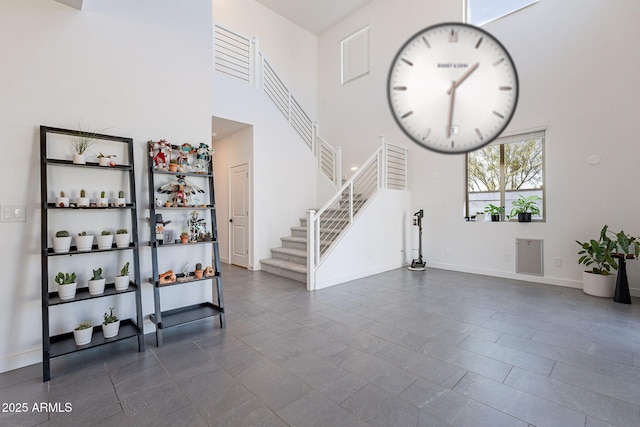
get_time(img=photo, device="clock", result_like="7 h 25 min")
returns 1 h 31 min
